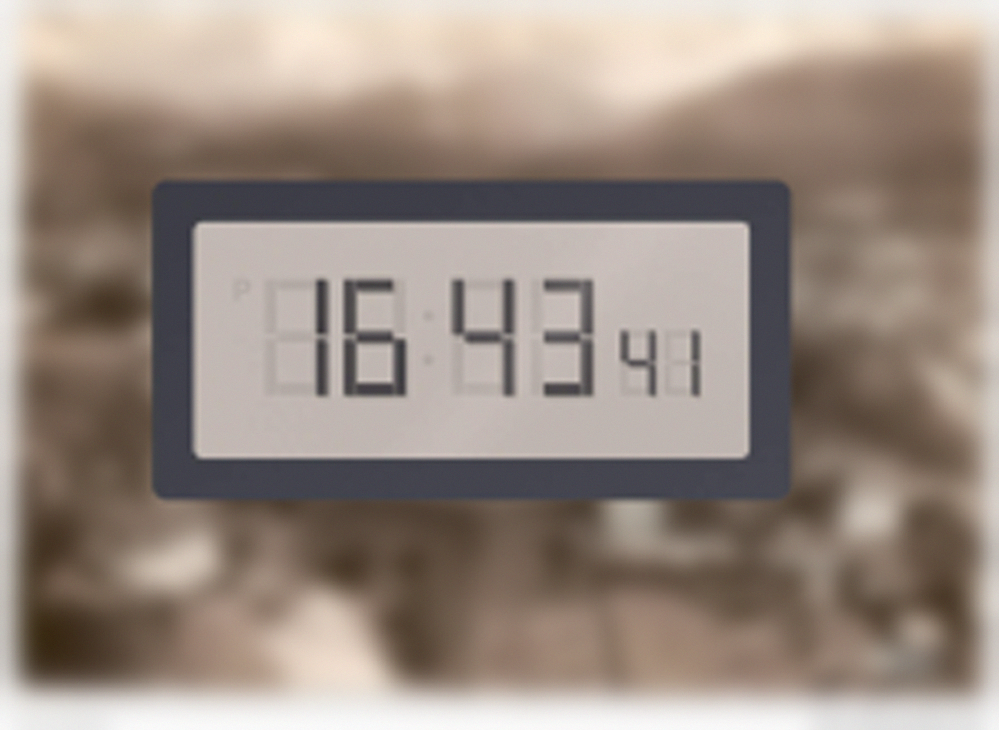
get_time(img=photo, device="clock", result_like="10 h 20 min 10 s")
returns 16 h 43 min 41 s
